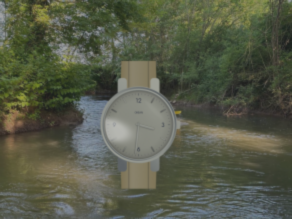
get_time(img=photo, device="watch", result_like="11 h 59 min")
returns 3 h 31 min
